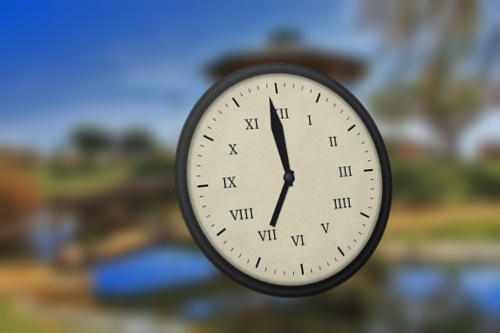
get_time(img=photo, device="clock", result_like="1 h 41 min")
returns 6 h 59 min
